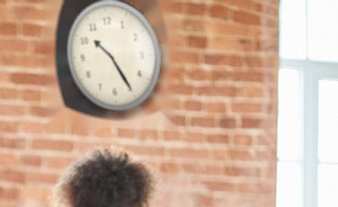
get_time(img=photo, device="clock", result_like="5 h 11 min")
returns 10 h 25 min
